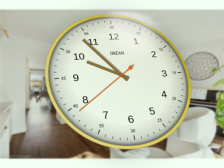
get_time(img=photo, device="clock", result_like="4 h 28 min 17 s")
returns 9 h 53 min 39 s
